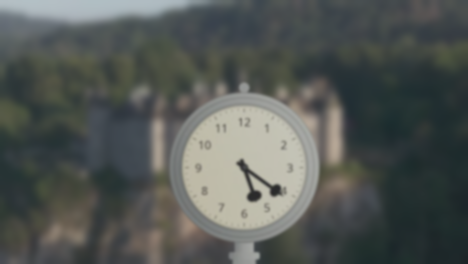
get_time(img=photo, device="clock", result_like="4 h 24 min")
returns 5 h 21 min
